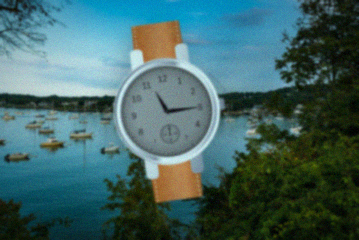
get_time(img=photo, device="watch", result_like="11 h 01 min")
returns 11 h 15 min
